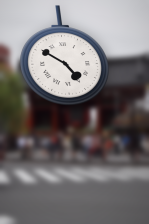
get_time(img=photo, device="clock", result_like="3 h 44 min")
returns 4 h 51 min
